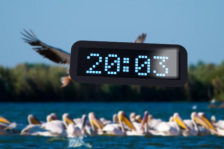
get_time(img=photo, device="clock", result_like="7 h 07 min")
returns 20 h 03 min
